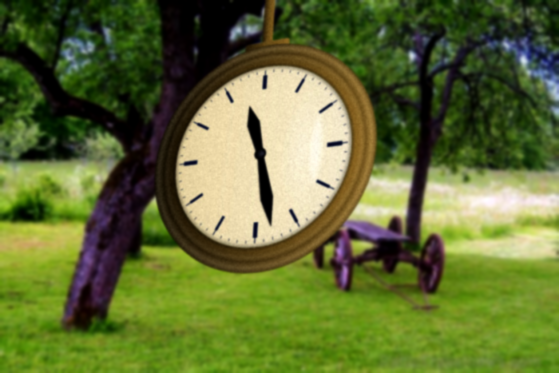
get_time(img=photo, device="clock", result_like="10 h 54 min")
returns 11 h 28 min
